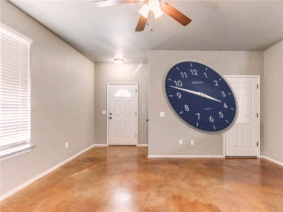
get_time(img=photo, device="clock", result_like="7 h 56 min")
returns 3 h 48 min
